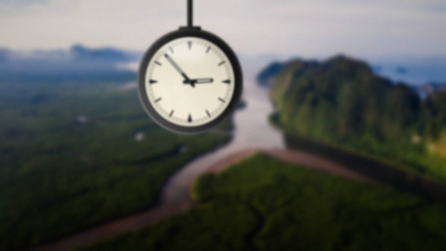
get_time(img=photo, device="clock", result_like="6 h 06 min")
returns 2 h 53 min
